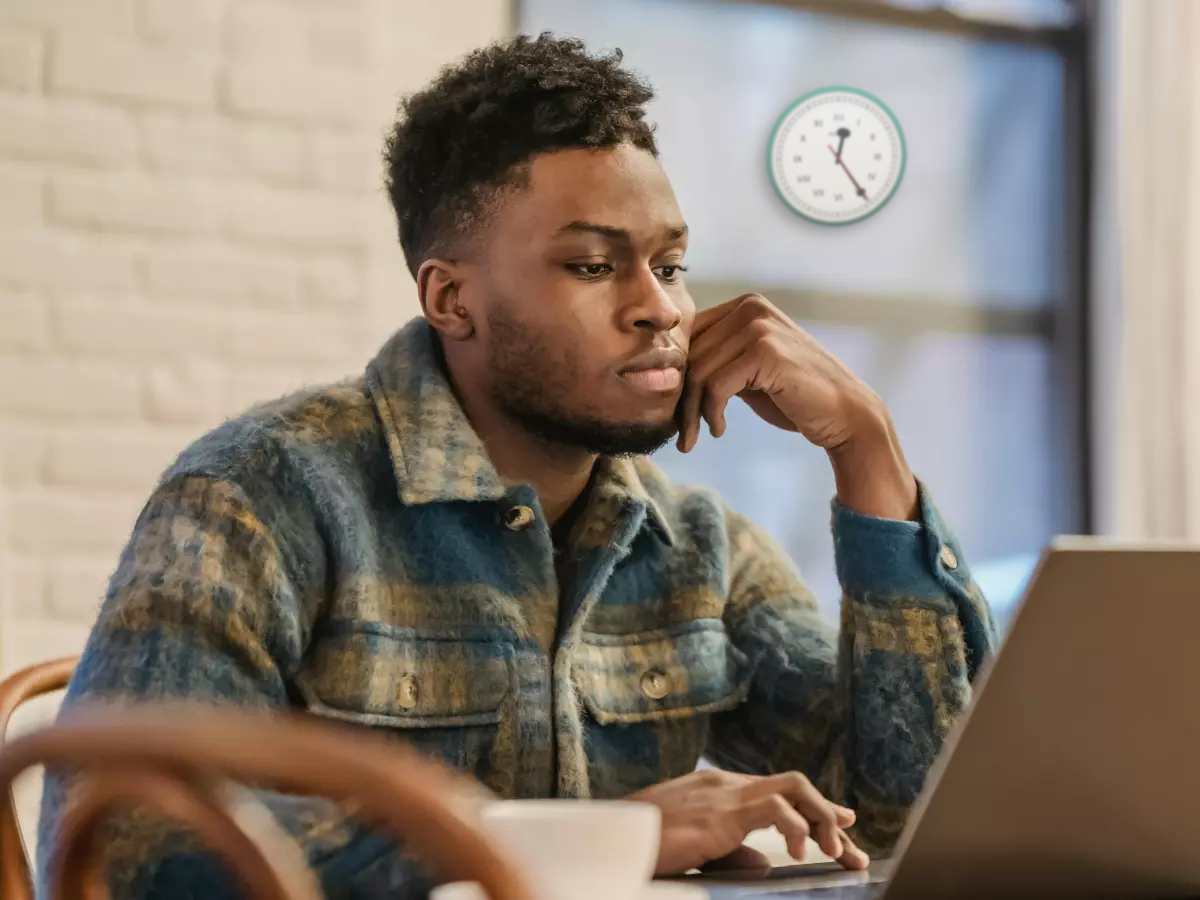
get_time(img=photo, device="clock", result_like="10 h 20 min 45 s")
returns 12 h 24 min 24 s
